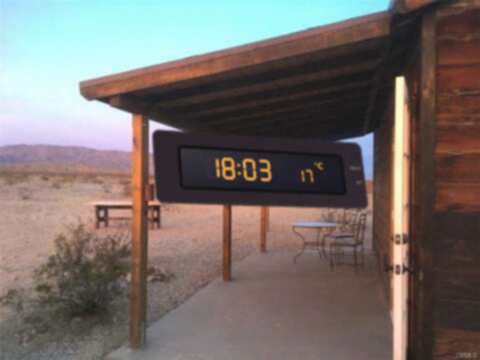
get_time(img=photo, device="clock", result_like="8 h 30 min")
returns 18 h 03 min
